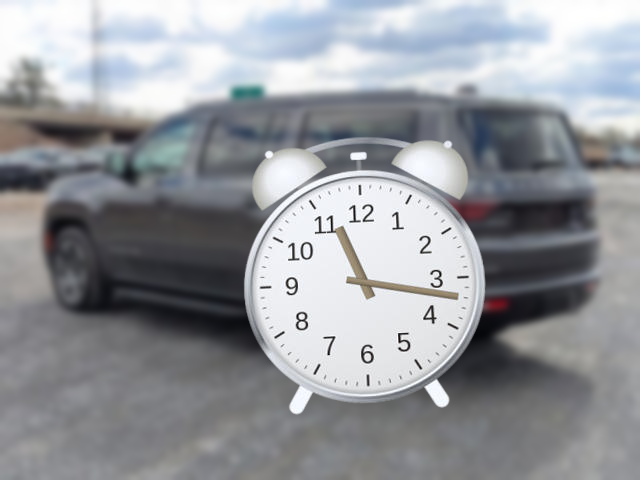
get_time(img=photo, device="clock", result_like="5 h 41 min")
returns 11 h 17 min
